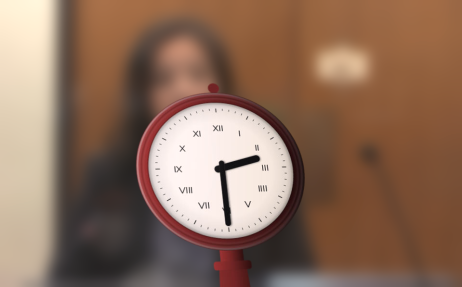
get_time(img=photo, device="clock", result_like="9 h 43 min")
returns 2 h 30 min
